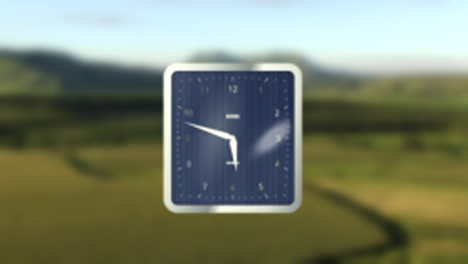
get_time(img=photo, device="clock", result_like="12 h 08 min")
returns 5 h 48 min
